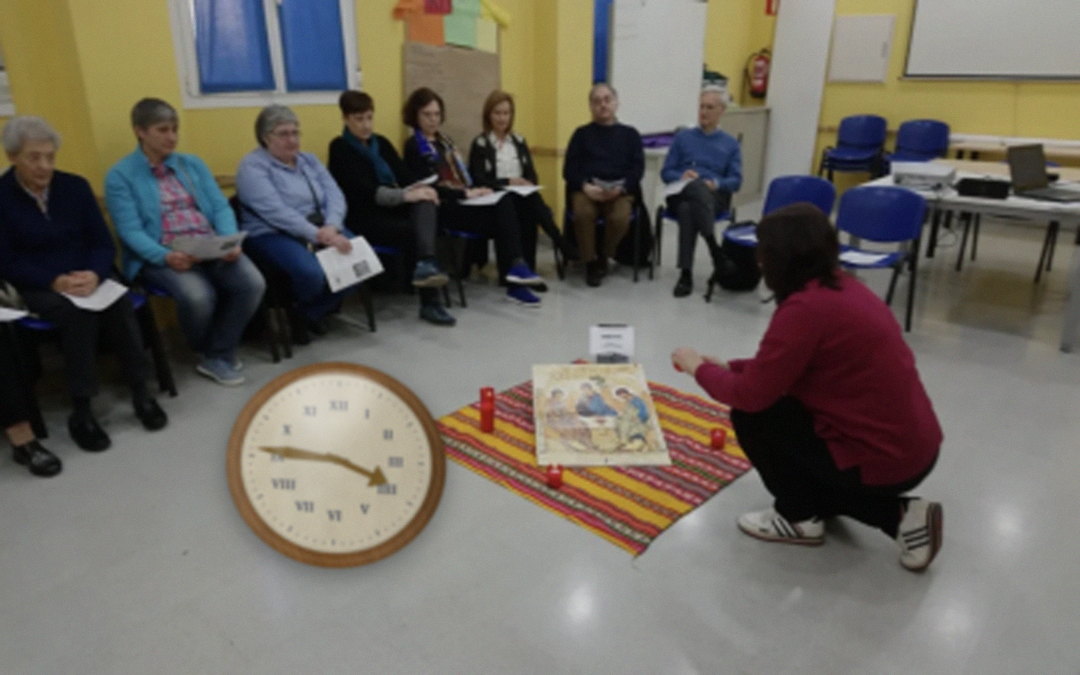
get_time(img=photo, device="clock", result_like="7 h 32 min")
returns 3 h 46 min
